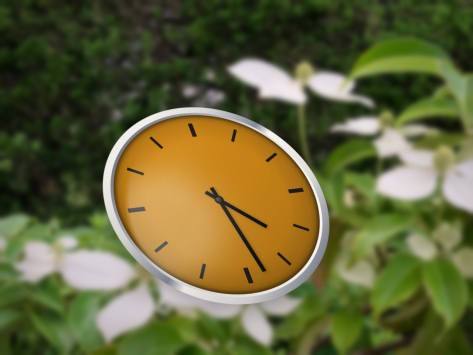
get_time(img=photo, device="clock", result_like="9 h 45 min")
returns 4 h 28 min
